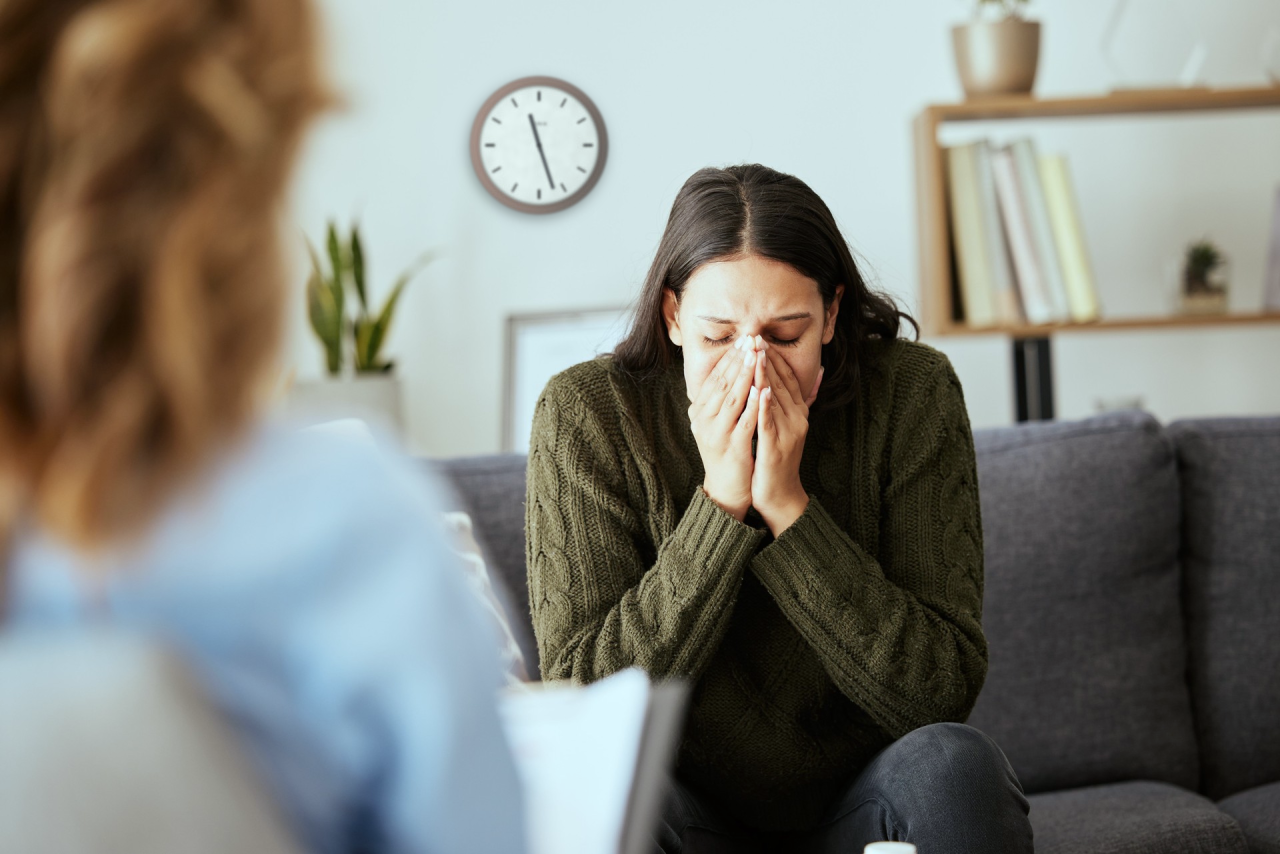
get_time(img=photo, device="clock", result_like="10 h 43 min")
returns 11 h 27 min
